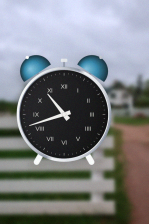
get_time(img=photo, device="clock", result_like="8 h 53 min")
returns 10 h 42 min
